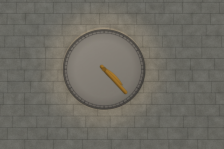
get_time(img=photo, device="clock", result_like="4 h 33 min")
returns 4 h 23 min
